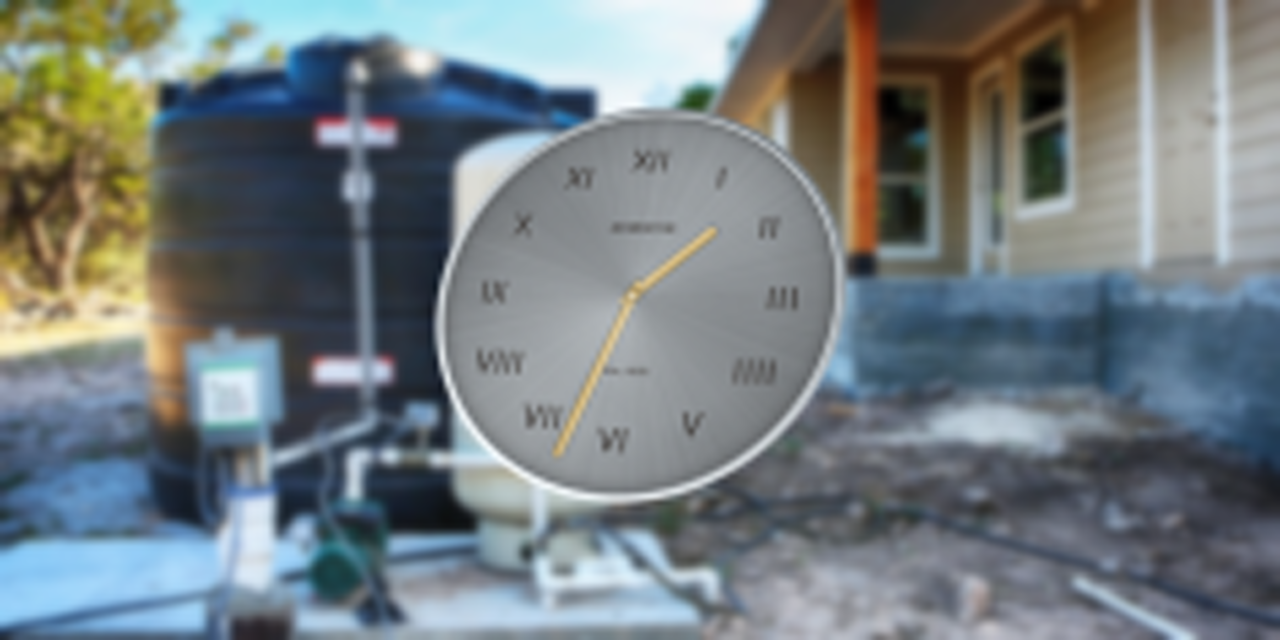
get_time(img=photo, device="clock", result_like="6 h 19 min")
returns 1 h 33 min
